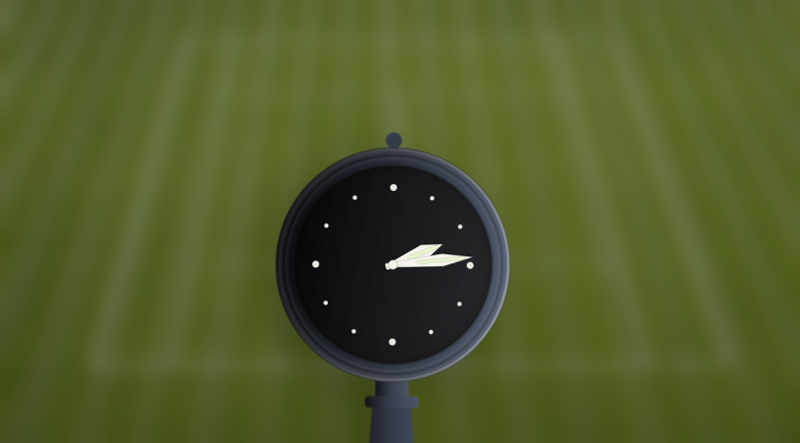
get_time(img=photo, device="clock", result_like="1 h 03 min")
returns 2 h 14 min
